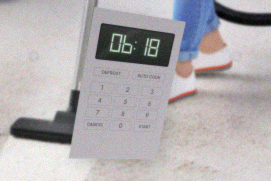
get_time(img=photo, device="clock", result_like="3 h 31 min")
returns 6 h 18 min
